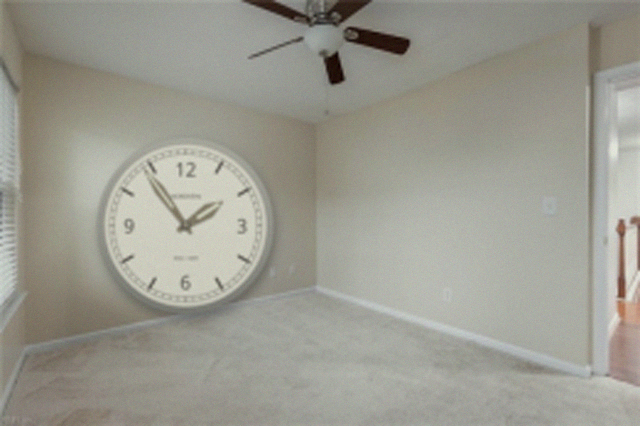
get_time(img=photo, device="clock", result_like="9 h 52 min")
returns 1 h 54 min
